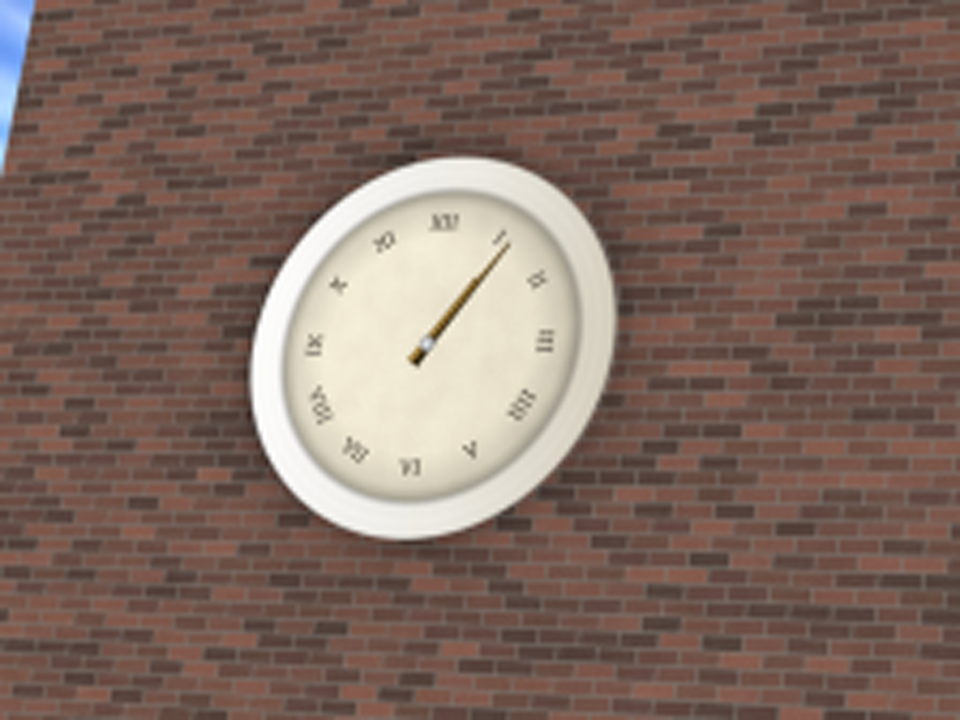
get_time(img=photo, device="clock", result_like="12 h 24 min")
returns 1 h 06 min
